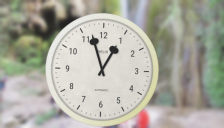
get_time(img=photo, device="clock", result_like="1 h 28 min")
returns 12 h 57 min
